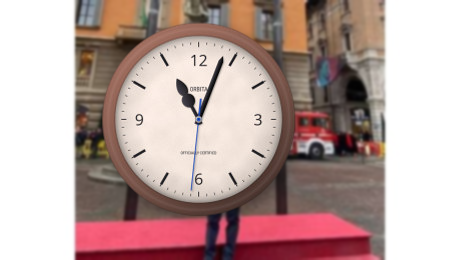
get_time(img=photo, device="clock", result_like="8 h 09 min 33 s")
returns 11 h 03 min 31 s
